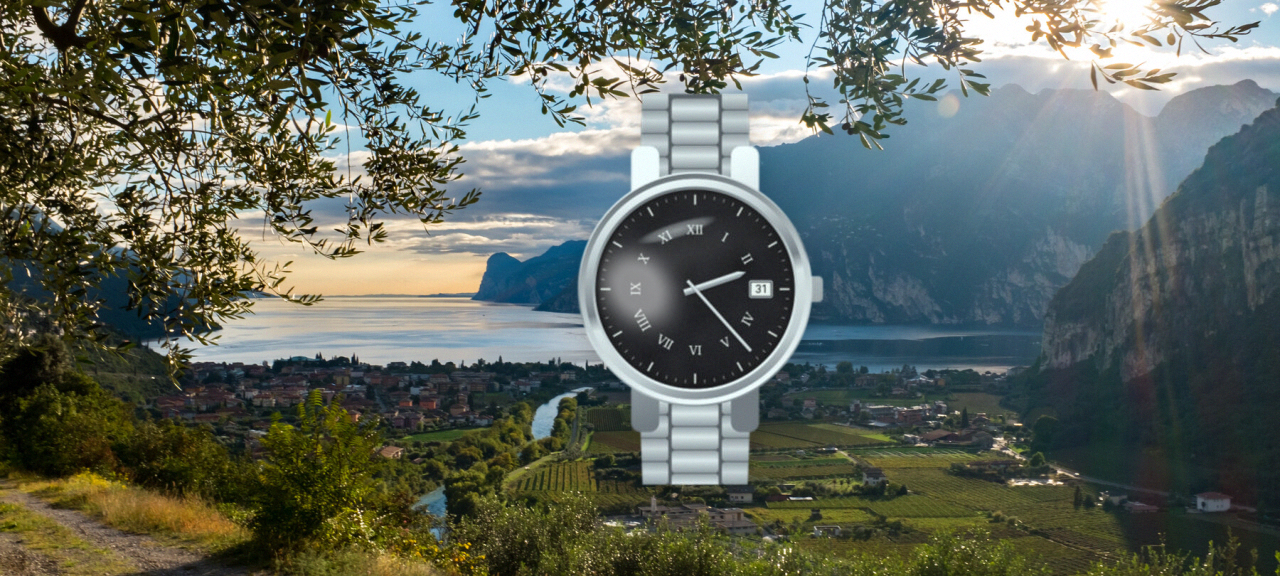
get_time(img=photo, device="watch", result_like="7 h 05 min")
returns 2 h 23 min
